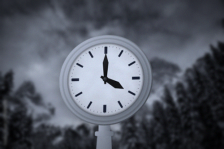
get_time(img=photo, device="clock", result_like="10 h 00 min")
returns 4 h 00 min
